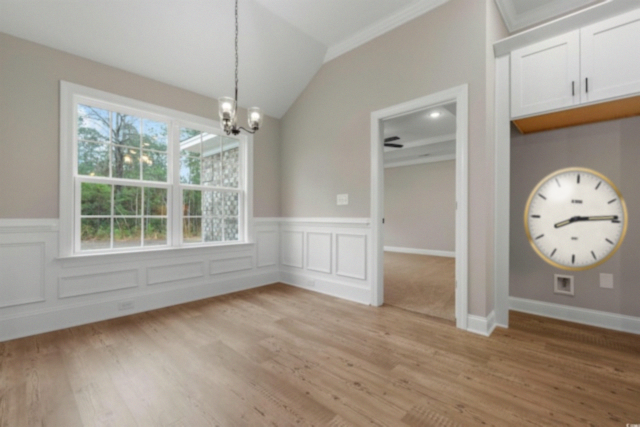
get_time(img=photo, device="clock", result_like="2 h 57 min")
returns 8 h 14 min
